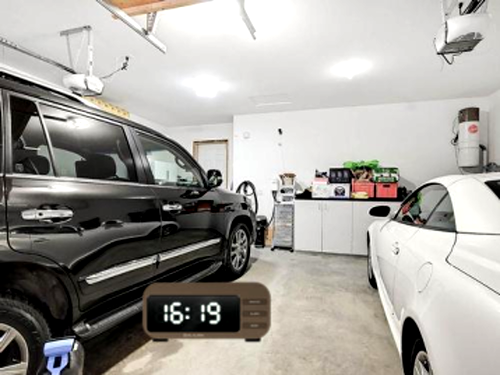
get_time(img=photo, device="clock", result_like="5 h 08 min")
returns 16 h 19 min
